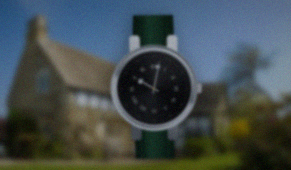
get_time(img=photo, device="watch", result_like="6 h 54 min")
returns 10 h 02 min
